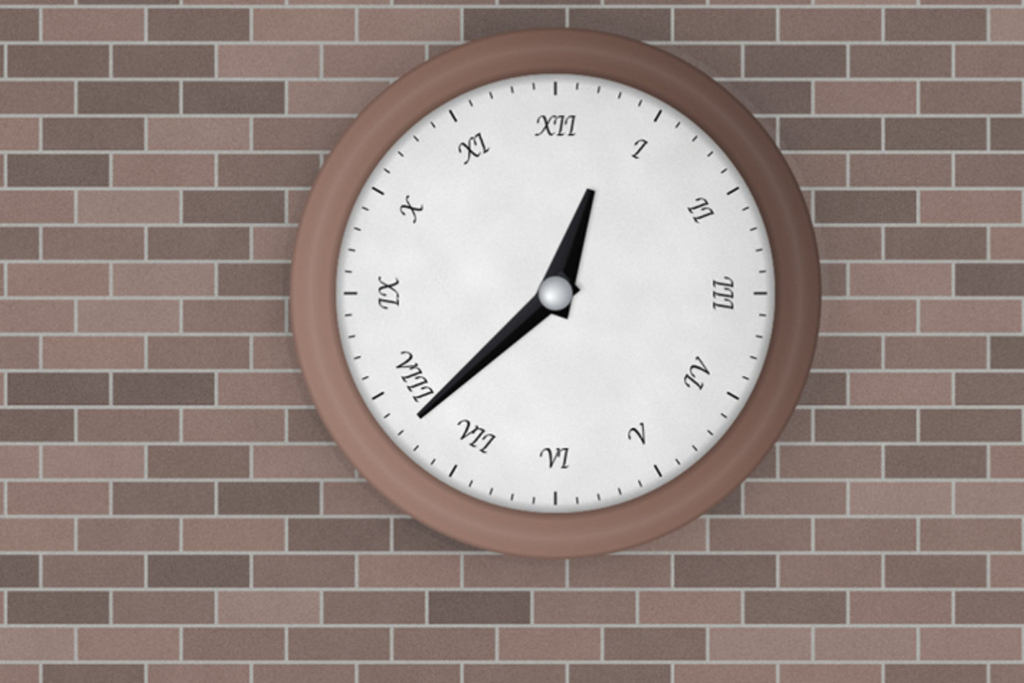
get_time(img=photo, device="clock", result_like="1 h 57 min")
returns 12 h 38 min
